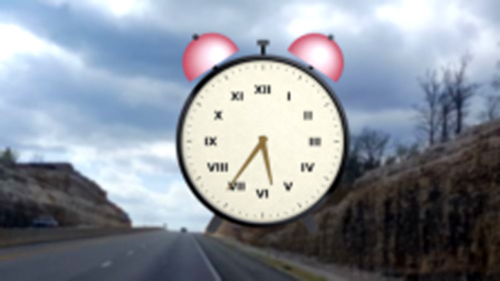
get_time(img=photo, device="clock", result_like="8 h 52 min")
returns 5 h 36 min
